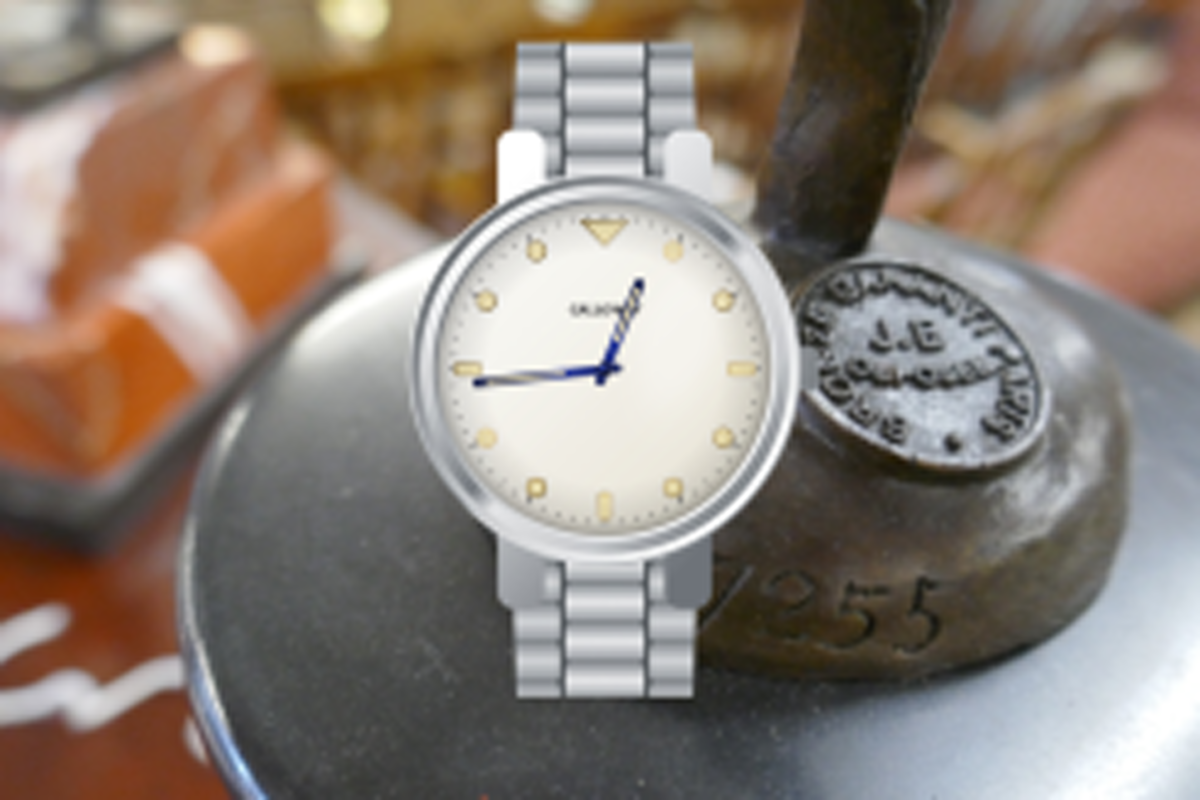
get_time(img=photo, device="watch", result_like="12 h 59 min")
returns 12 h 44 min
